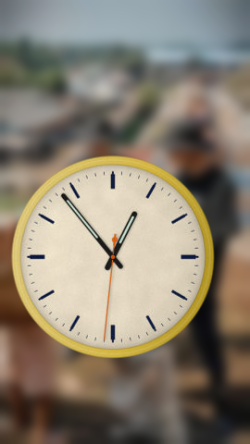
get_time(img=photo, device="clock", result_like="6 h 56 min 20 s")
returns 12 h 53 min 31 s
